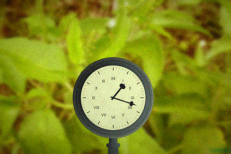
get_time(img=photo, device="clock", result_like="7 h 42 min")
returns 1 h 18 min
